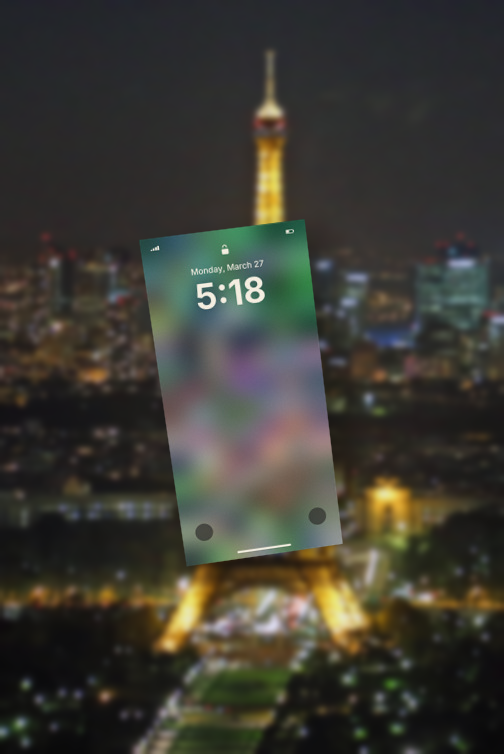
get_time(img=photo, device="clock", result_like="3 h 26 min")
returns 5 h 18 min
